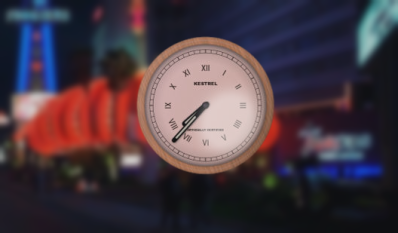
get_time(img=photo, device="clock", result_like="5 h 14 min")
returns 7 h 37 min
